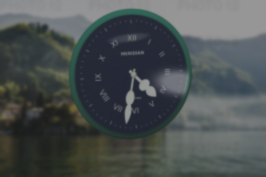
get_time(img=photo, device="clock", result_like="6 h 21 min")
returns 4 h 32 min
